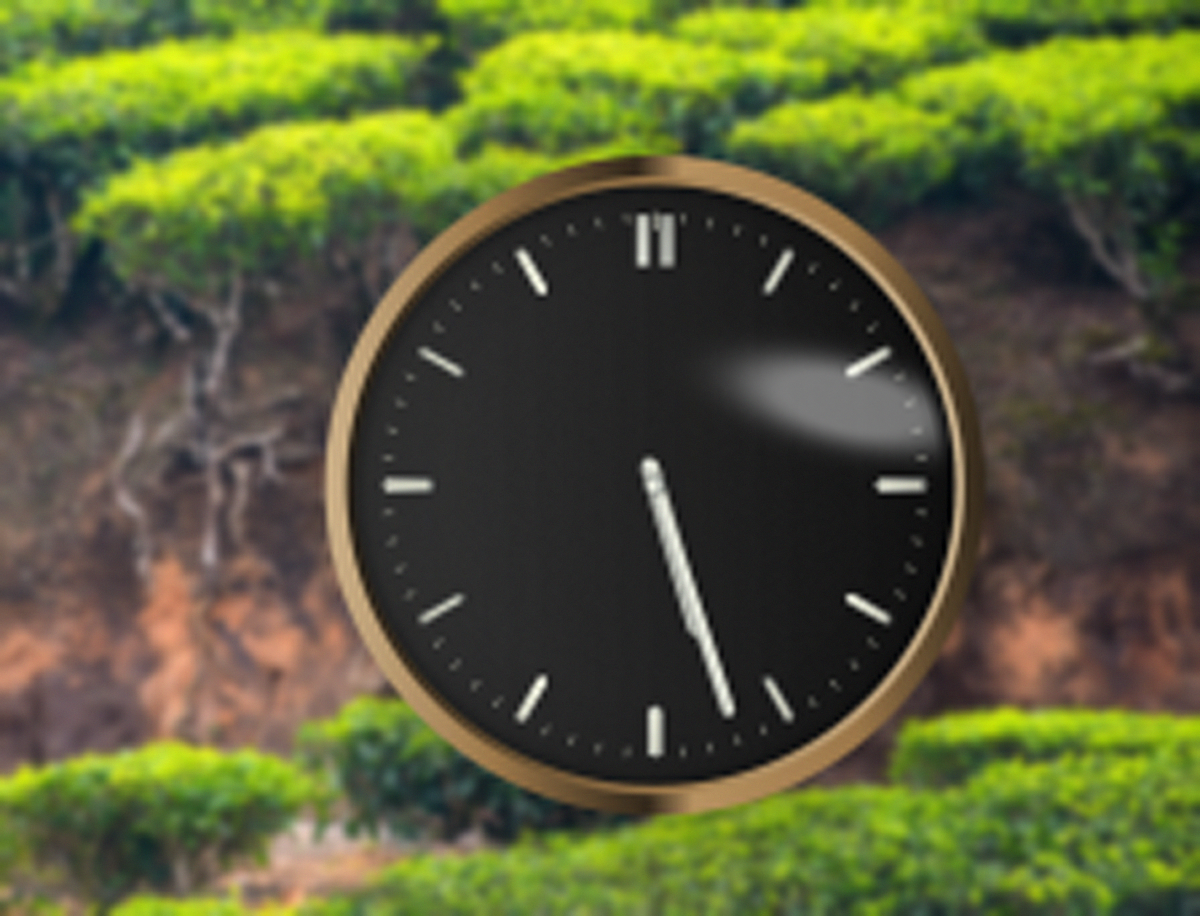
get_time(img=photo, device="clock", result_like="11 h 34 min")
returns 5 h 27 min
